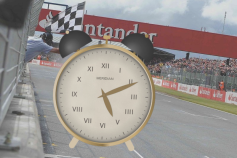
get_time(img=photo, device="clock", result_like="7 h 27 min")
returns 5 h 11 min
